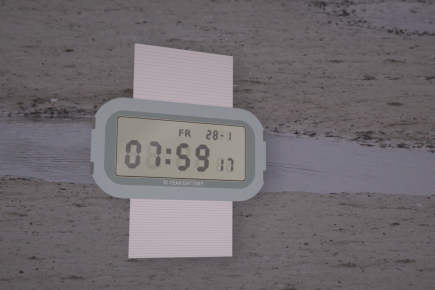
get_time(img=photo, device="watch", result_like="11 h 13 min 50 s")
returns 7 h 59 min 17 s
